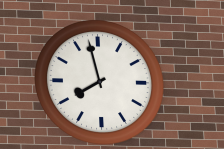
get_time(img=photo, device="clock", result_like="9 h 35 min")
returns 7 h 58 min
